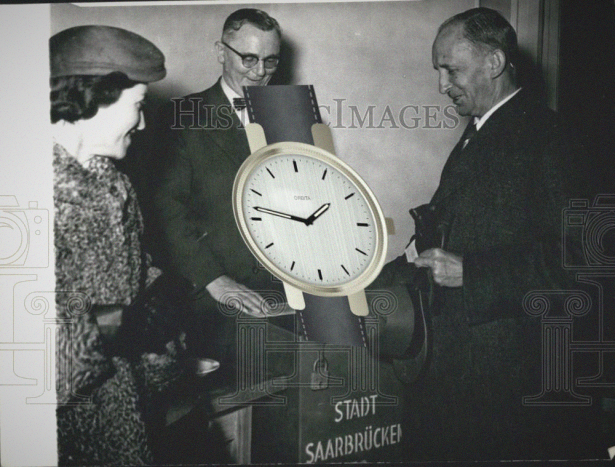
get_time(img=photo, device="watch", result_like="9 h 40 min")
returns 1 h 47 min
